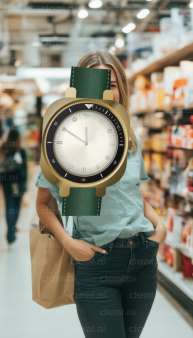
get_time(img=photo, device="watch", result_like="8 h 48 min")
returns 11 h 50 min
